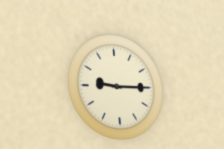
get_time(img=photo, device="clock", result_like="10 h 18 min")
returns 9 h 15 min
